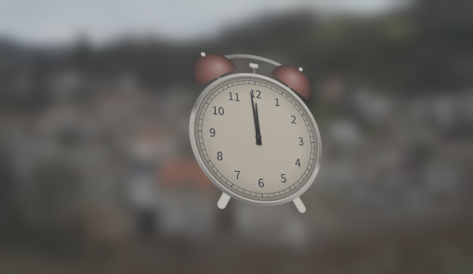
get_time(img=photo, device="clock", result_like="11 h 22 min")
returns 11 h 59 min
